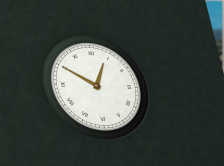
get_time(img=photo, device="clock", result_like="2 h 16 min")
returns 12 h 50 min
